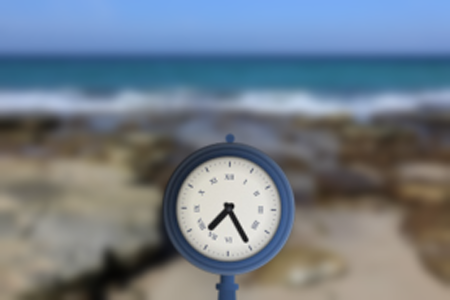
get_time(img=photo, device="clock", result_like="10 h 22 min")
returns 7 h 25 min
